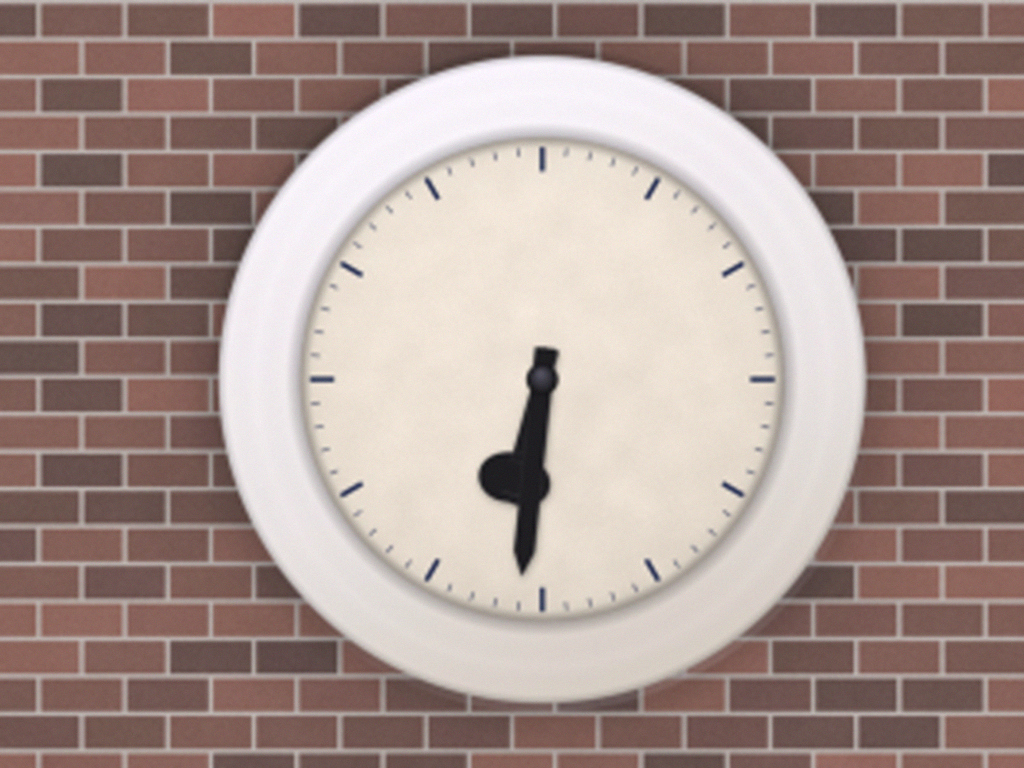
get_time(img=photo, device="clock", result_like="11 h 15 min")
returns 6 h 31 min
